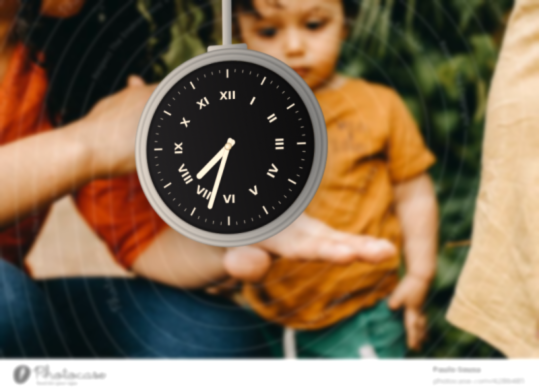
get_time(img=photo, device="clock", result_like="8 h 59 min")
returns 7 h 33 min
